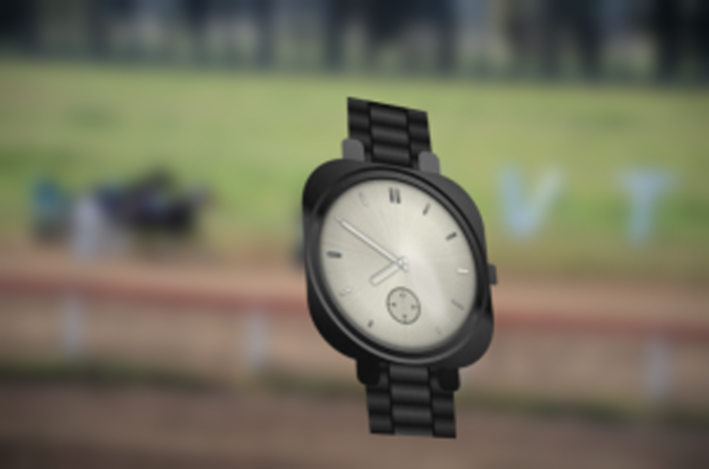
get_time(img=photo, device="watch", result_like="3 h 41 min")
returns 7 h 50 min
